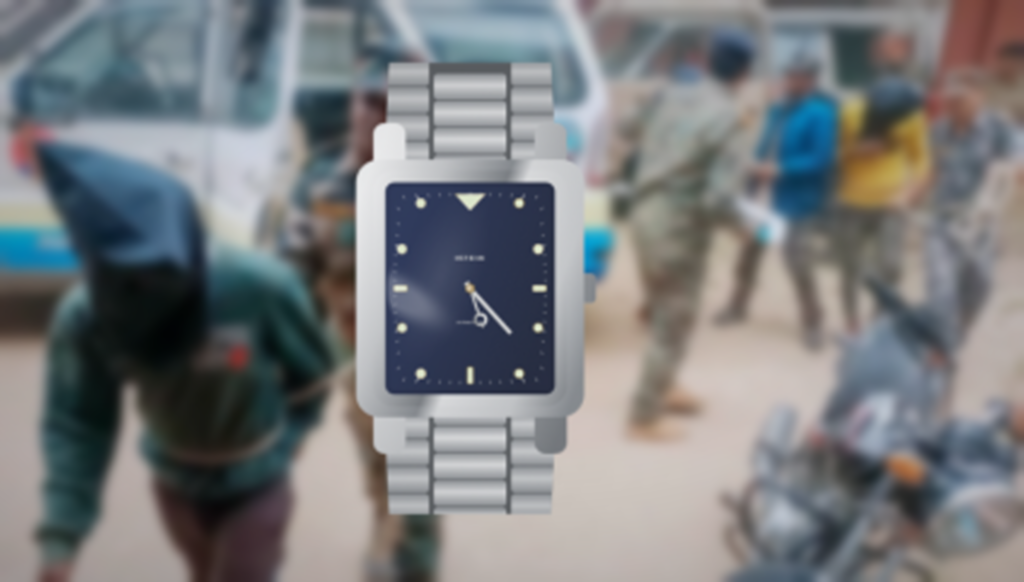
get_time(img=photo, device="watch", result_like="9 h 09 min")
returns 5 h 23 min
